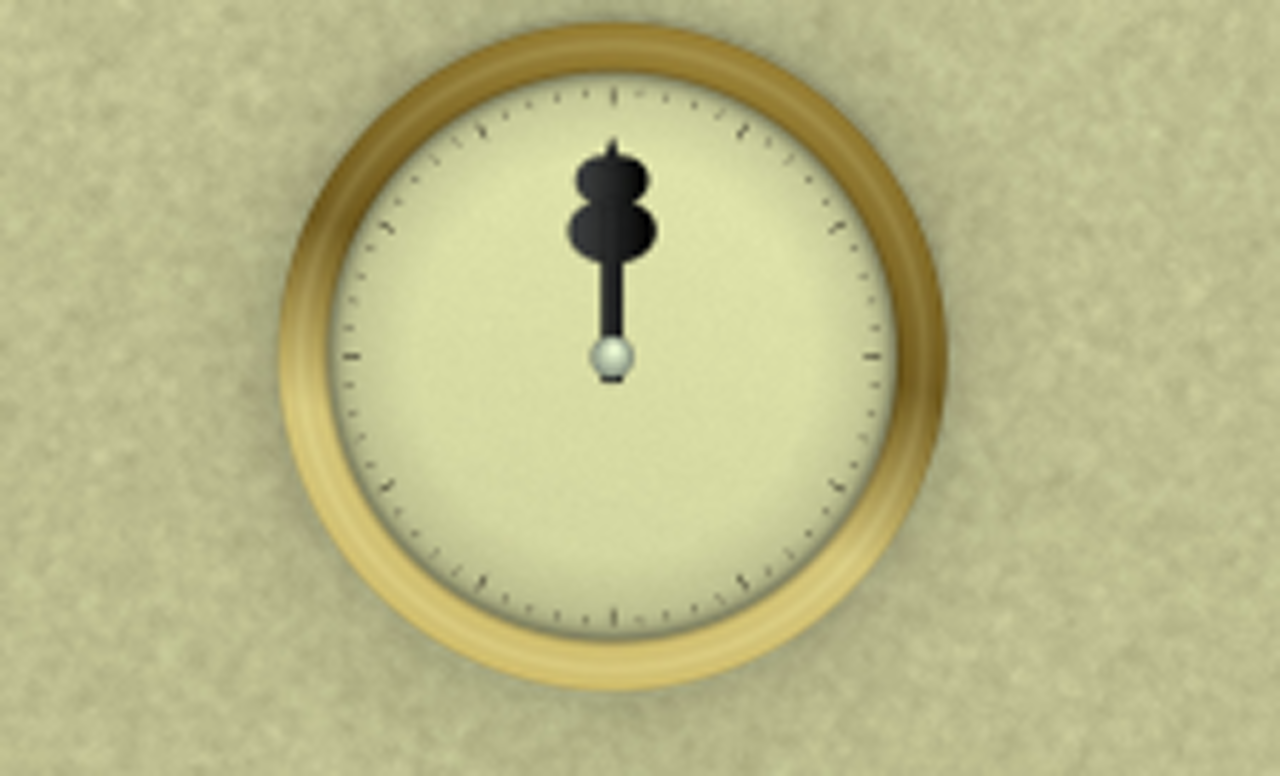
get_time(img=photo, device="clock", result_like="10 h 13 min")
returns 12 h 00 min
